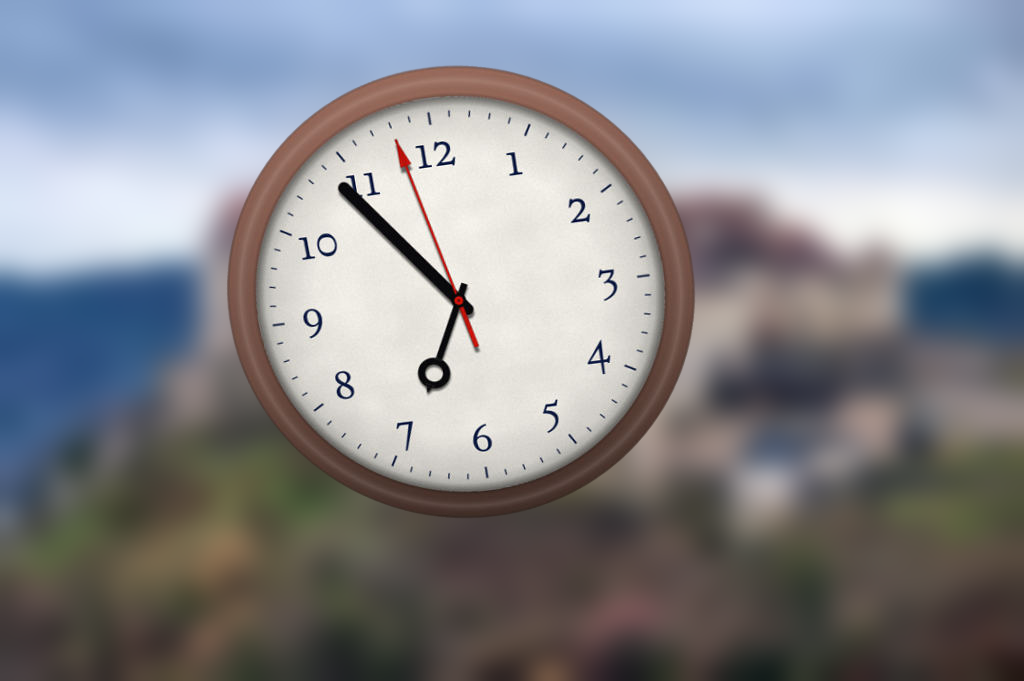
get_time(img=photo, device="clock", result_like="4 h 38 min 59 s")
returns 6 h 53 min 58 s
